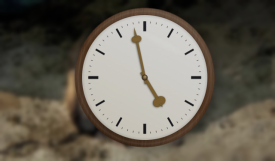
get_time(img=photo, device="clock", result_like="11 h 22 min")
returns 4 h 58 min
